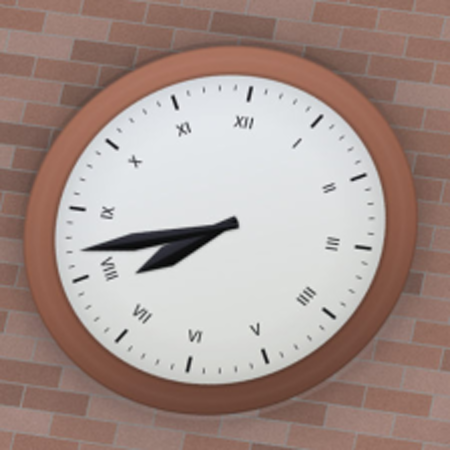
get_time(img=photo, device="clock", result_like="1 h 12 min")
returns 7 h 42 min
